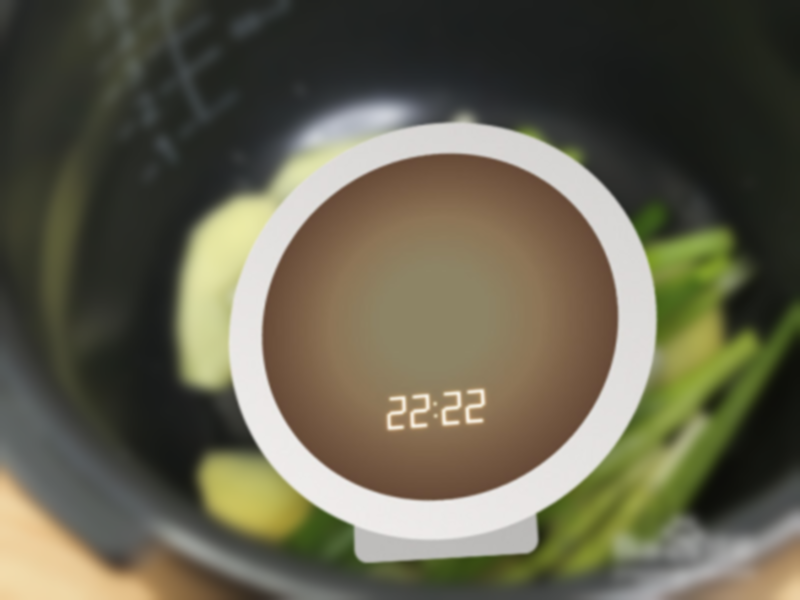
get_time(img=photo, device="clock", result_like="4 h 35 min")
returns 22 h 22 min
